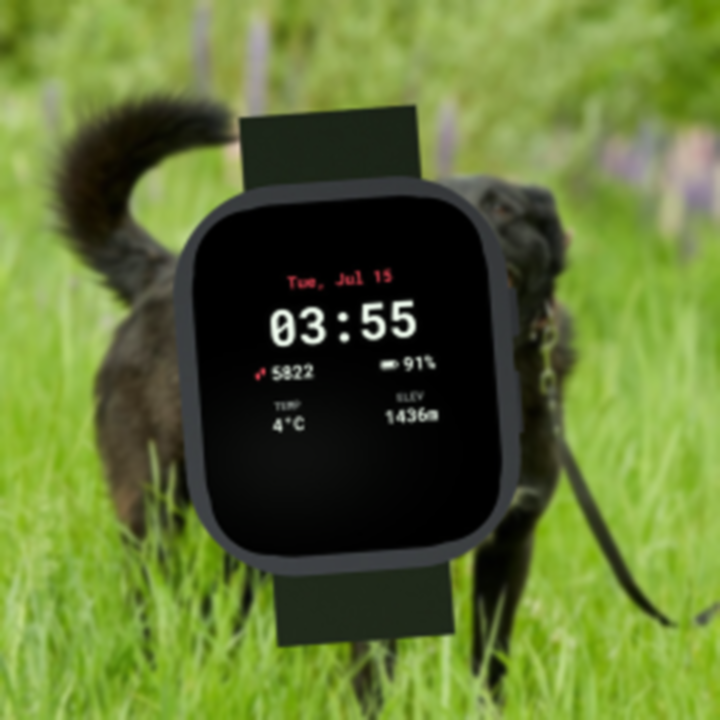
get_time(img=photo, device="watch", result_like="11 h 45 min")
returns 3 h 55 min
